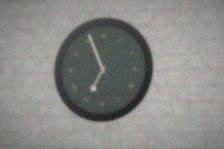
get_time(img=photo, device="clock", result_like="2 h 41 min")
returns 6 h 56 min
